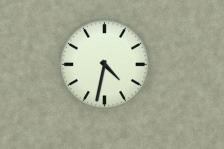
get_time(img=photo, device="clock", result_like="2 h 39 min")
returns 4 h 32 min
